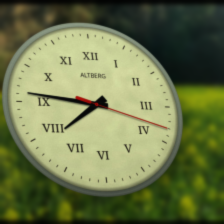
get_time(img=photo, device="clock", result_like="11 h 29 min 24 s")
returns 7 h 46 min 18 s
